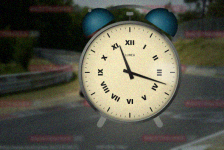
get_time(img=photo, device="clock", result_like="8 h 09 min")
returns 11 h 18 min
